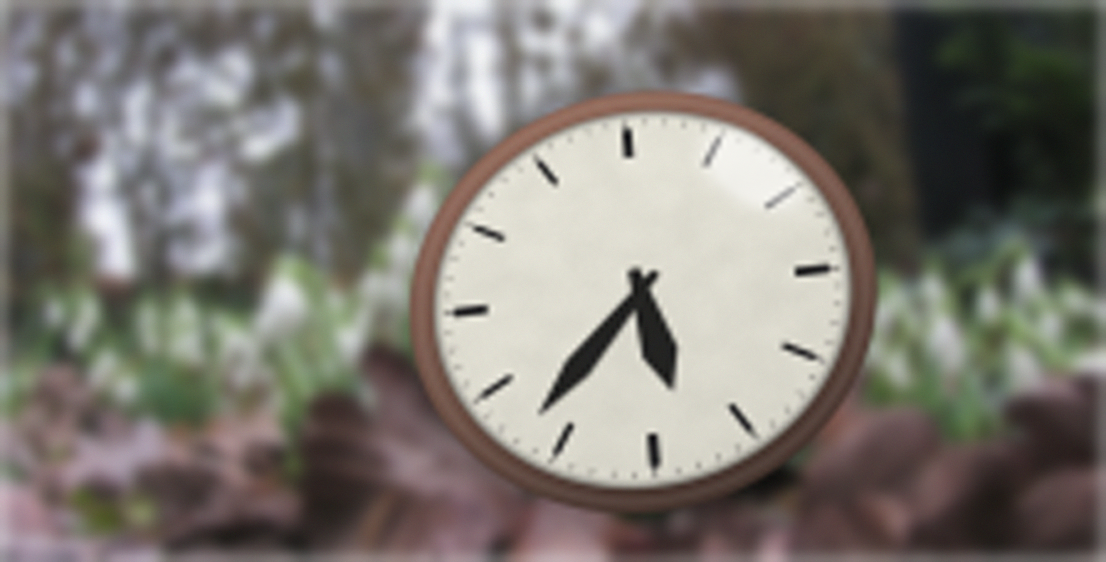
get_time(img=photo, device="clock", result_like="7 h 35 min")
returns 5 h 37 min
